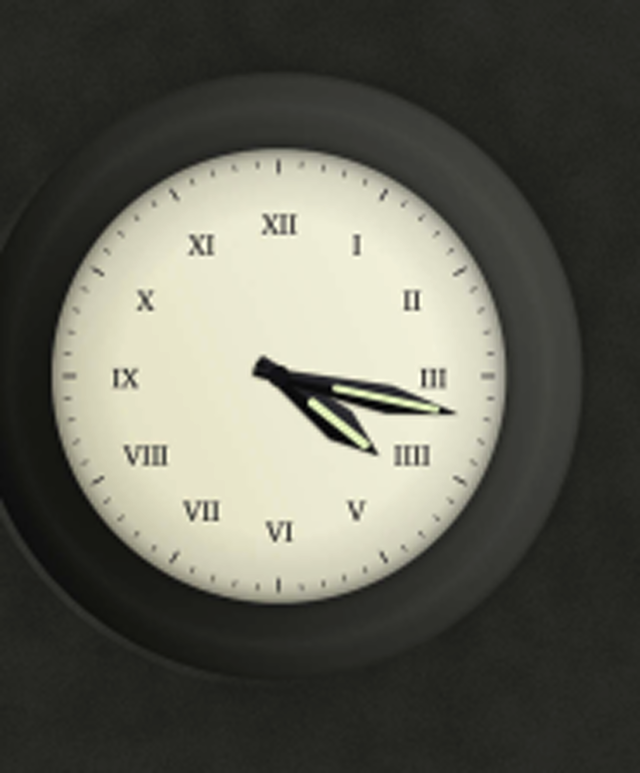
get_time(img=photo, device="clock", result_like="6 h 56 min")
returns 4 h 17 min
